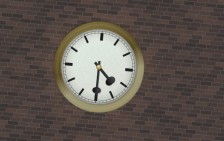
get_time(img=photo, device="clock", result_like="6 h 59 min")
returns 4 h 30 min
